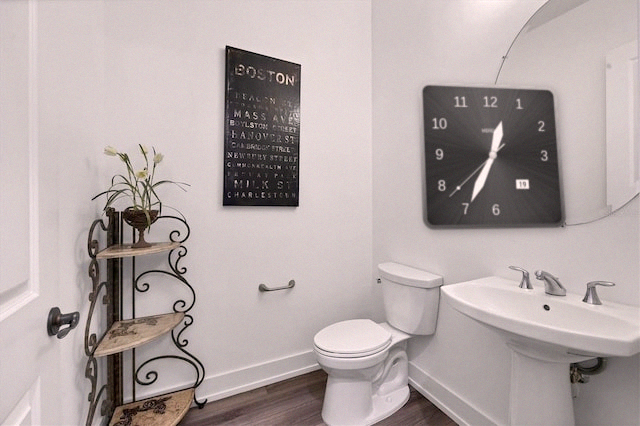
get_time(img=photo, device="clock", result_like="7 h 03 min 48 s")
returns 12 h 34 min 38 s
